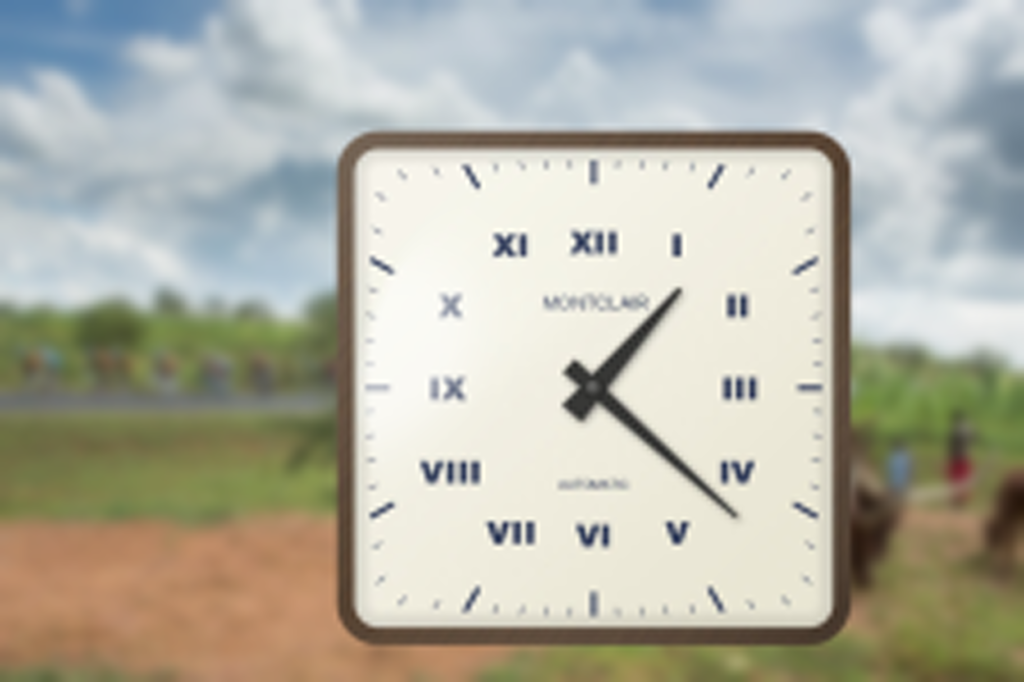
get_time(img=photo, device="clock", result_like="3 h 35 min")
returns 1 h 22 min
